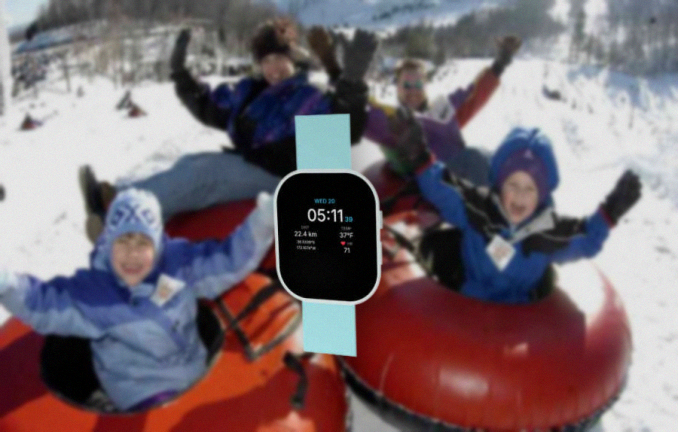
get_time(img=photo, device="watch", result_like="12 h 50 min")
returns 5 h 11 min
